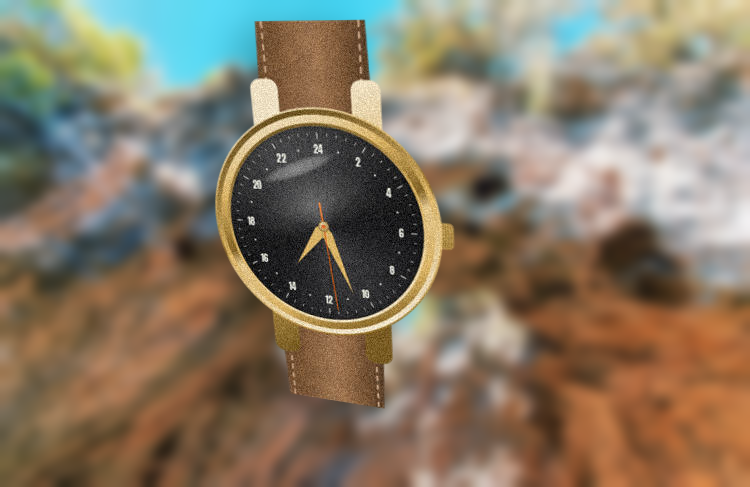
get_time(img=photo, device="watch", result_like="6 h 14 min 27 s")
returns 14 h 26 min 29 s
